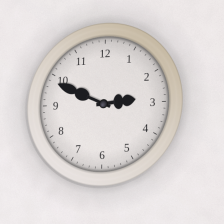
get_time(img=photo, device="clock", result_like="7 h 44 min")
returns 2 h 49 min
